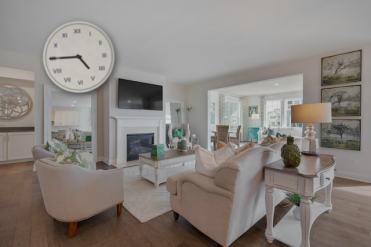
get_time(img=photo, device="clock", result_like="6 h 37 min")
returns 4 h 45 min
